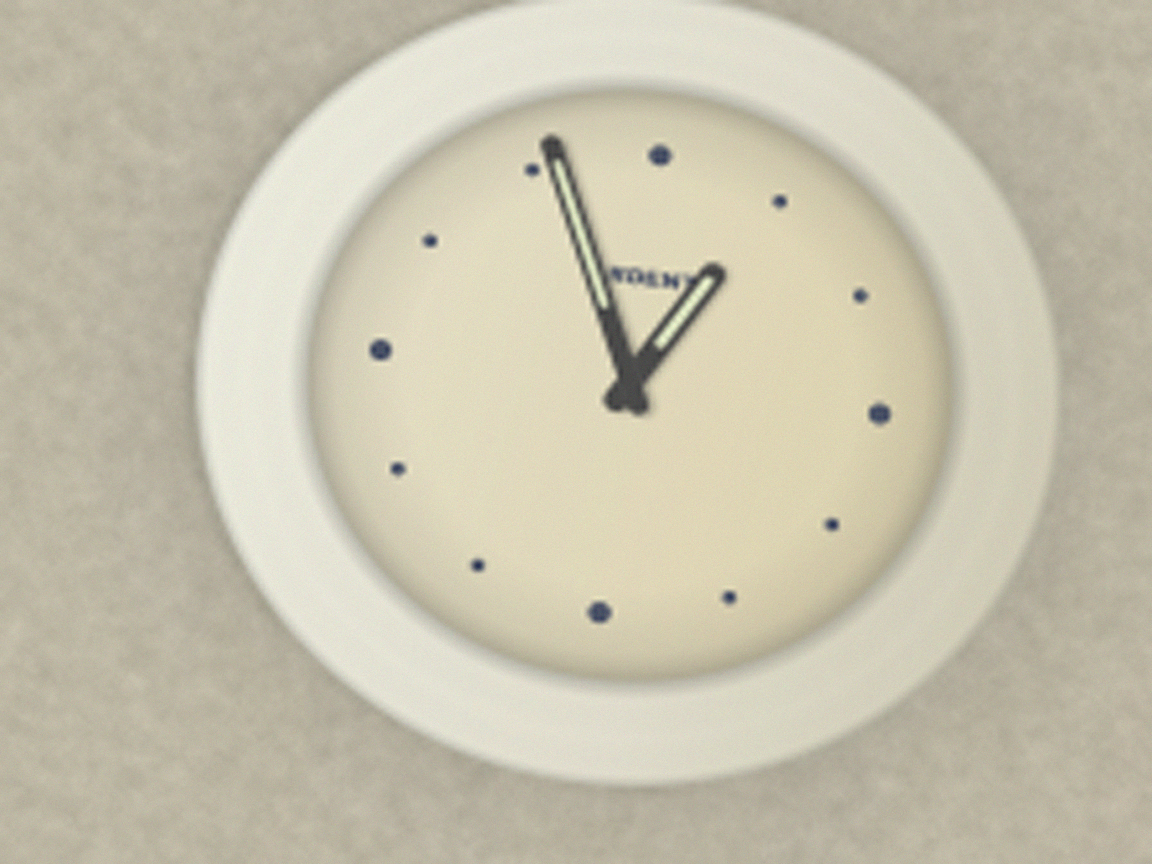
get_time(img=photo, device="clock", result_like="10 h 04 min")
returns 12 h 56 min
